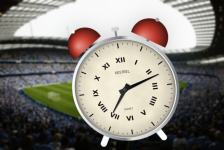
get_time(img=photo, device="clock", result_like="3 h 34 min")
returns 7 h 12 min
